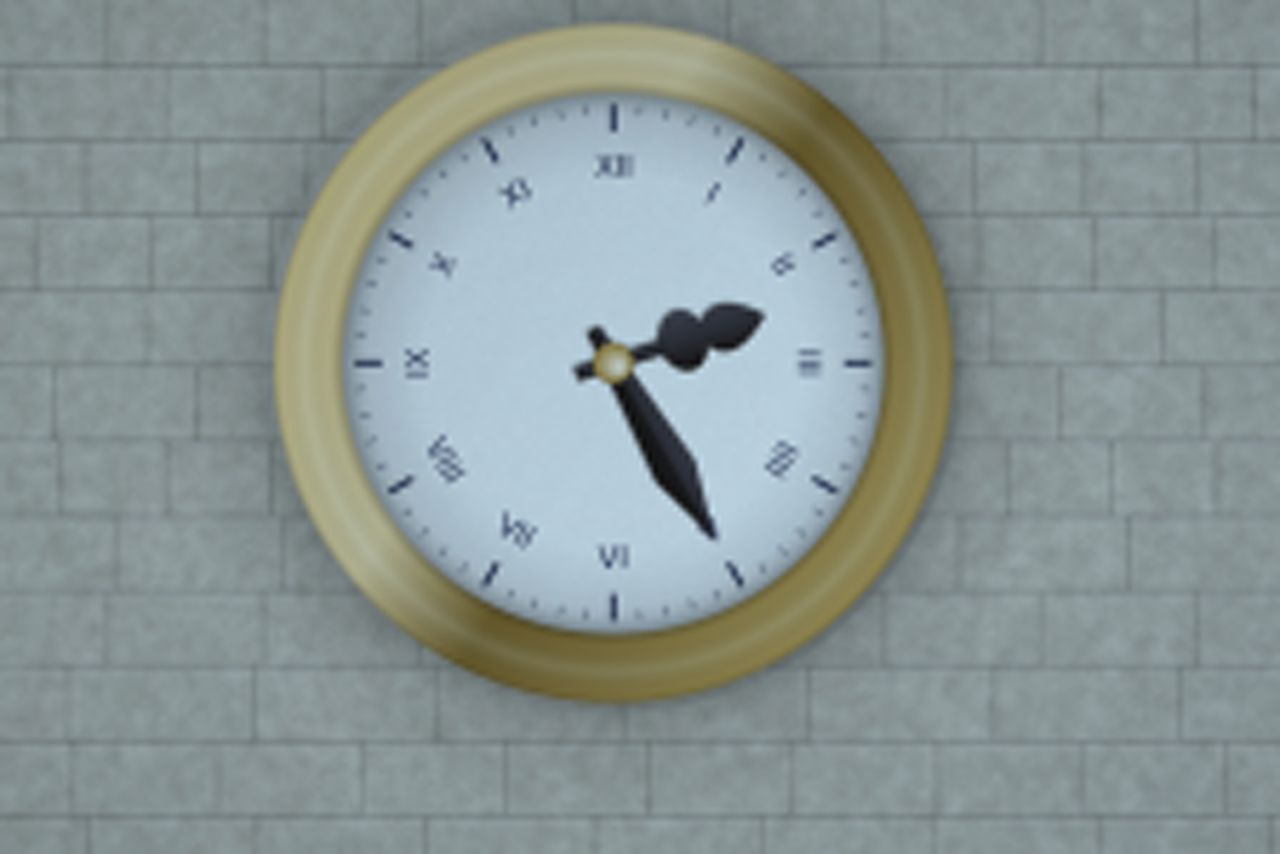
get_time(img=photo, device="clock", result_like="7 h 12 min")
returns 2 h 25 min
